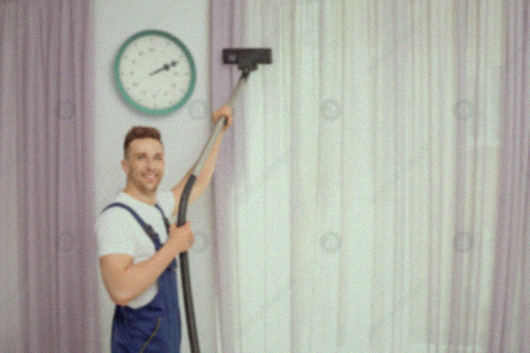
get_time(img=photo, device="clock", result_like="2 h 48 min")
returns 2 h 11 min
